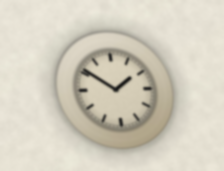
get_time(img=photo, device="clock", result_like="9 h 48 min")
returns 1 h 51 min
